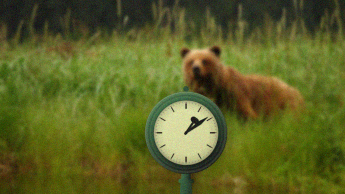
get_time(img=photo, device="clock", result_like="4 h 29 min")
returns 1 h 09 min
